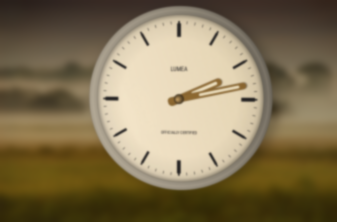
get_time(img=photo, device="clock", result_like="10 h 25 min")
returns 2 h 13 min
